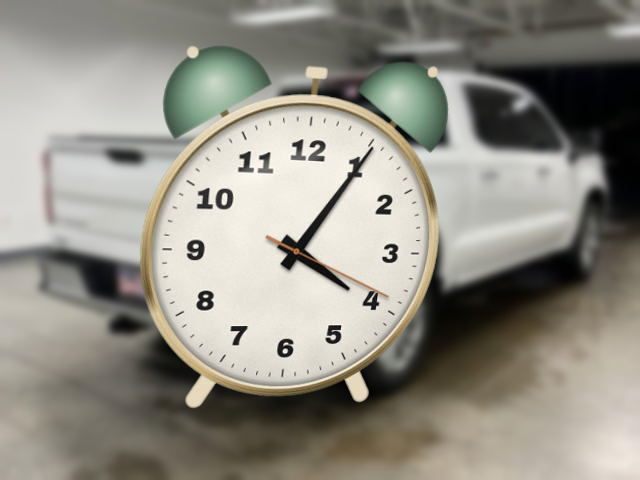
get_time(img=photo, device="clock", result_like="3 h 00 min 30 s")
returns 4 h 05 min 19 s
